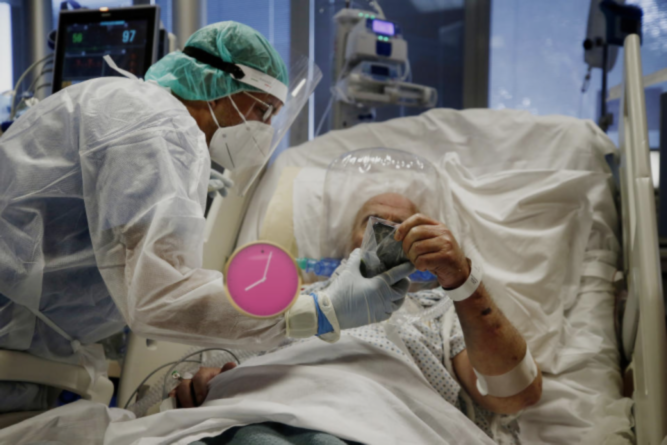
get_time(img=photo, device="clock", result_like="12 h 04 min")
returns 8 h 03 min
